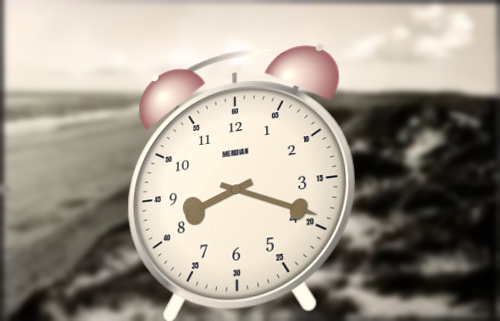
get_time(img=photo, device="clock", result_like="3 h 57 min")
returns 8 h 19 min
